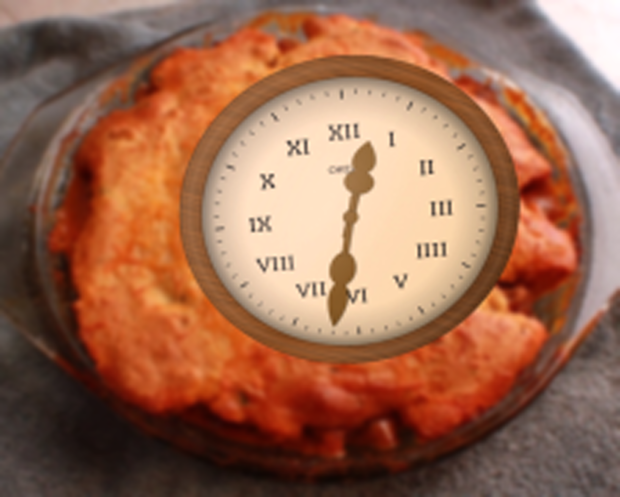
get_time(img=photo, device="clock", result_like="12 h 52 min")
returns 12 h 32 min
